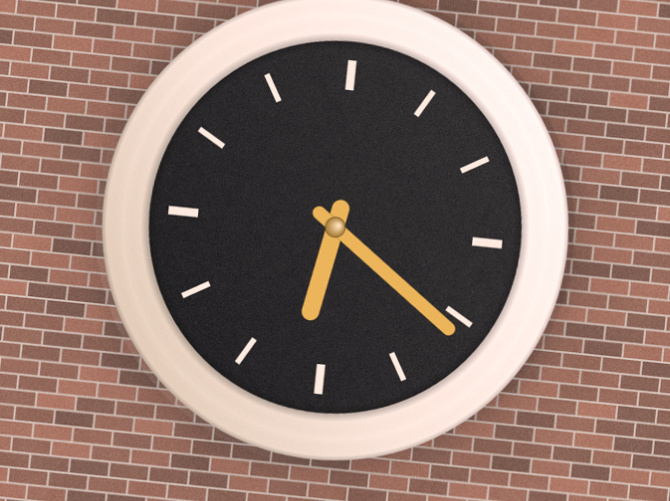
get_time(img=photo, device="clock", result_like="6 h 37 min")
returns 6 h 21 min
